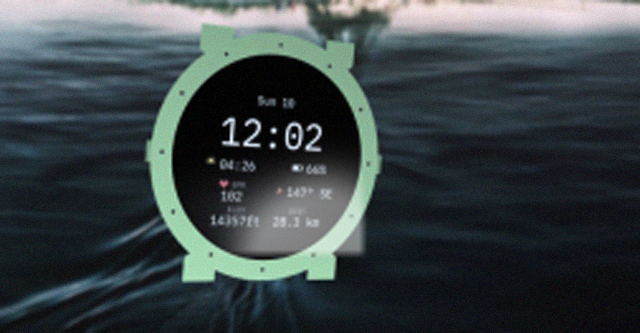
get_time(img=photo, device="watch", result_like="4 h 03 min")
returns 12 h 02 min
